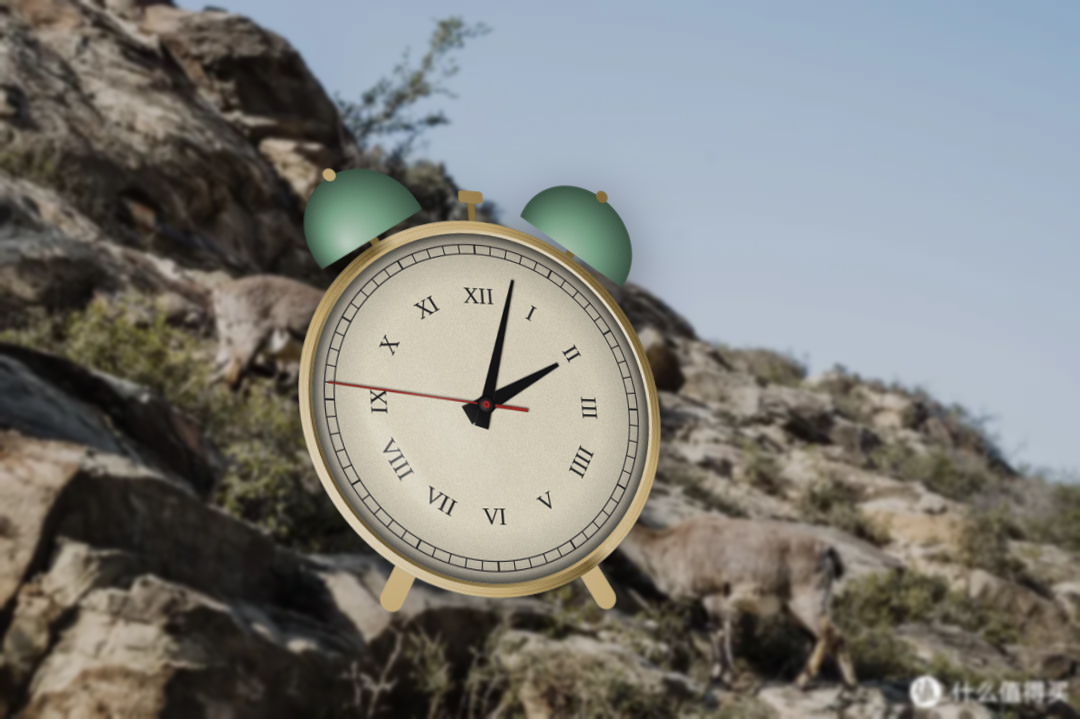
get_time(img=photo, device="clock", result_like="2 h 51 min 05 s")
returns 2 h 02 min 46 s
